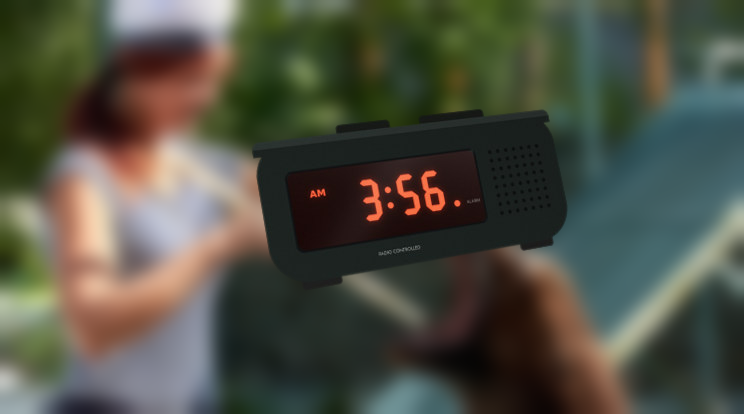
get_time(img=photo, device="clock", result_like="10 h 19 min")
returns 3 h 56 min
